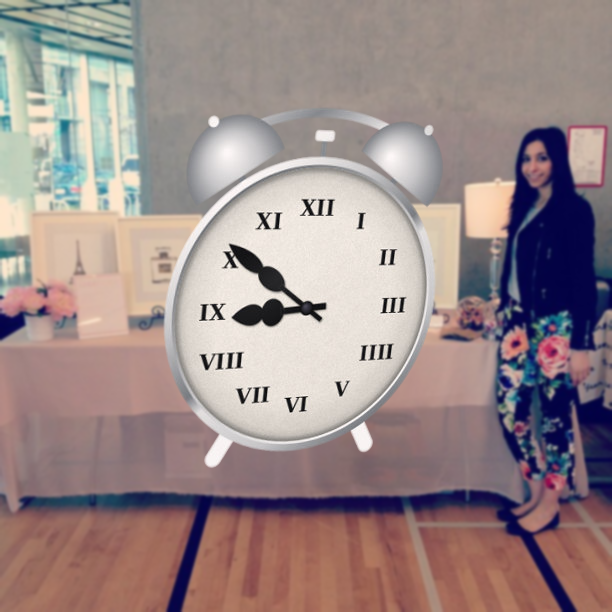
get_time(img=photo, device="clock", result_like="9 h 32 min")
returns 8 h 51 min
